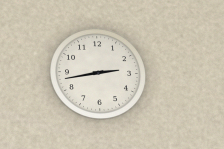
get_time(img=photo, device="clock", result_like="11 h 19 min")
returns 2 h 43 min
